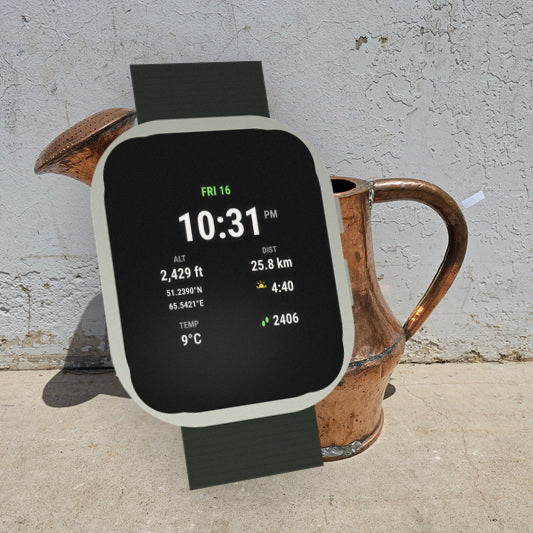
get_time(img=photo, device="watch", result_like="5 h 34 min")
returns 10 h 31 min
